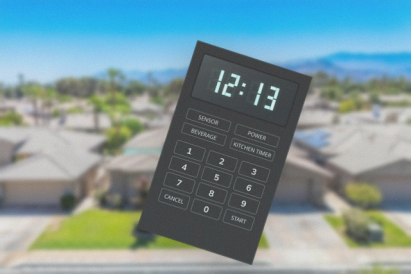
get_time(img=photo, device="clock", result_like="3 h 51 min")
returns 12 h 13 min
